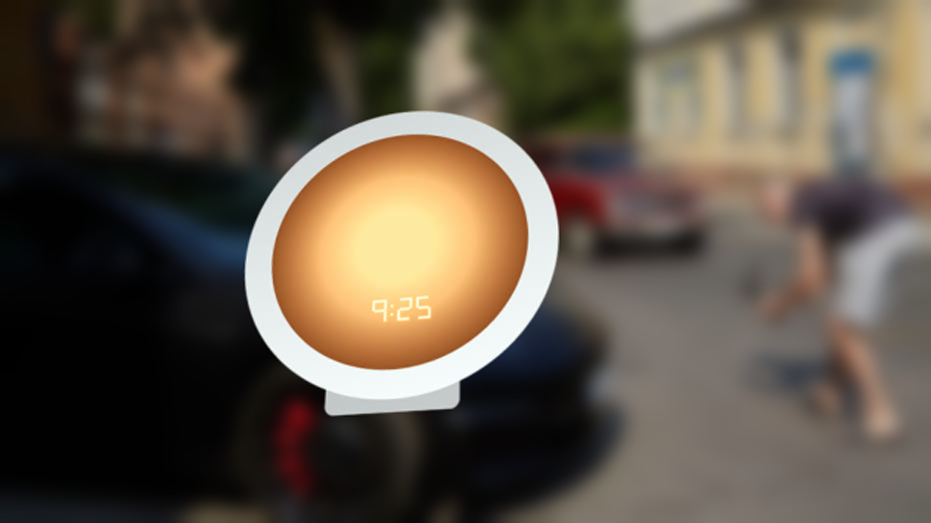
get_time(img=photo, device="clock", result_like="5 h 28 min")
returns 9 h 25 min
